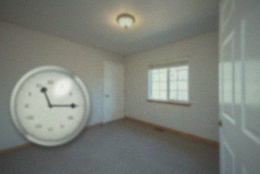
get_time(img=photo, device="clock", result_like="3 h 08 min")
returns 11 h 15 min
